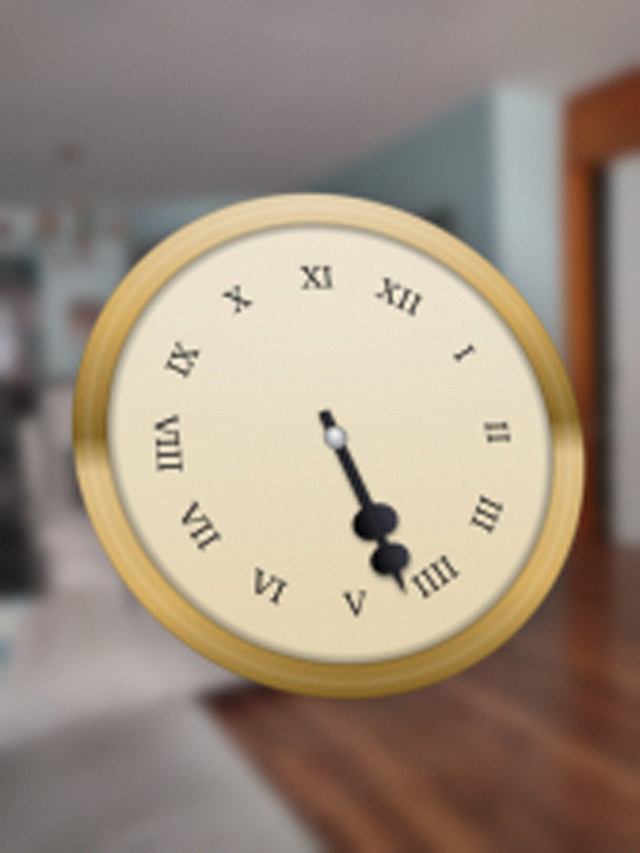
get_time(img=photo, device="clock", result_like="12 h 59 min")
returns 4 h 22 min
